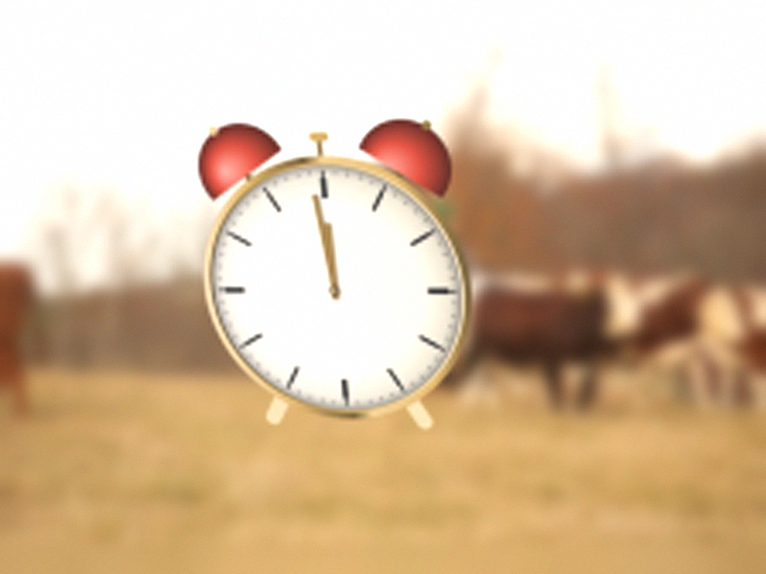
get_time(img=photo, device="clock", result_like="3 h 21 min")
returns 11 h 59 min
